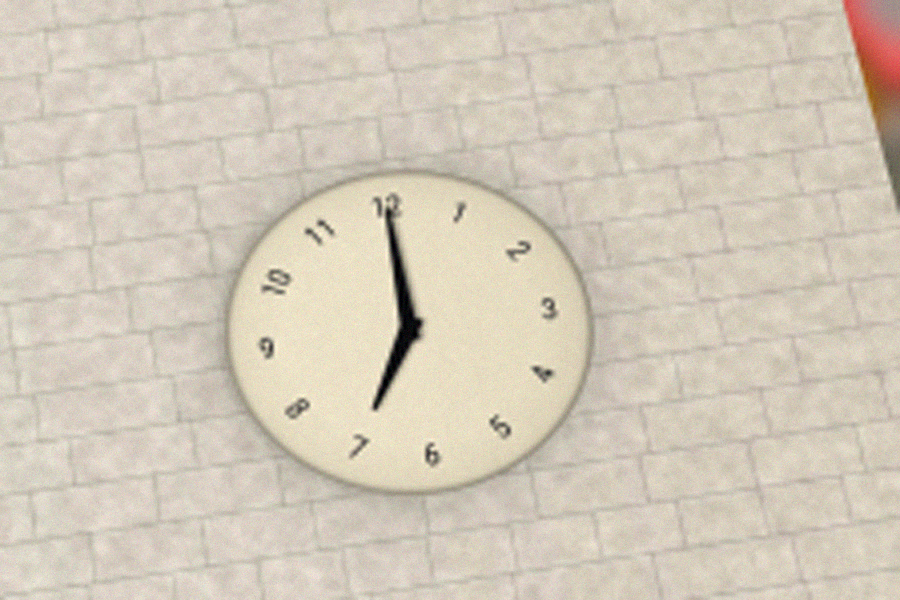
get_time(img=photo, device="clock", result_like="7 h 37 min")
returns 7 h 00 min
